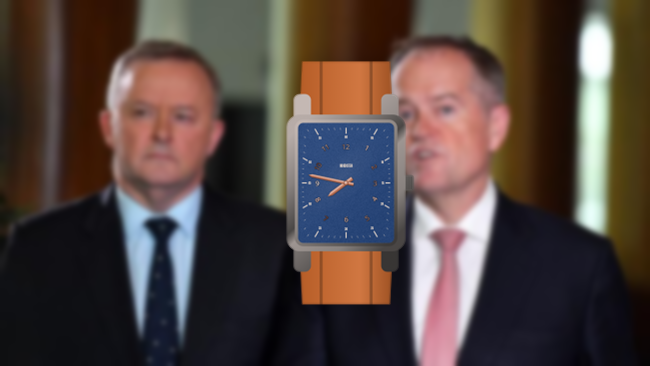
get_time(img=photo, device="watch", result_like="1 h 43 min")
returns 7 h 47 min
